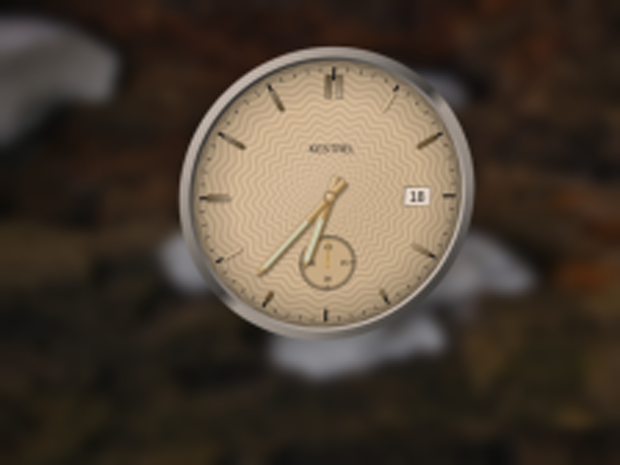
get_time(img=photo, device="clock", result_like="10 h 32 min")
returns 6 h 37 min
